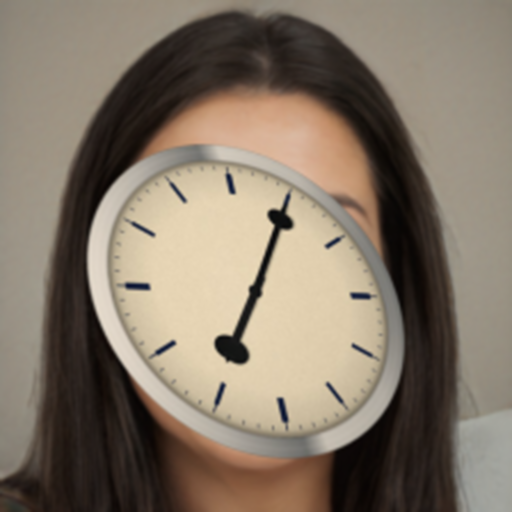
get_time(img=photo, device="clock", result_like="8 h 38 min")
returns 7 h 05 min
